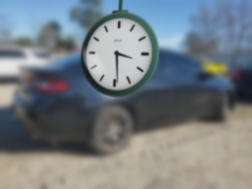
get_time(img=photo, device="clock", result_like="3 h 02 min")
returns 3 h 29 min
